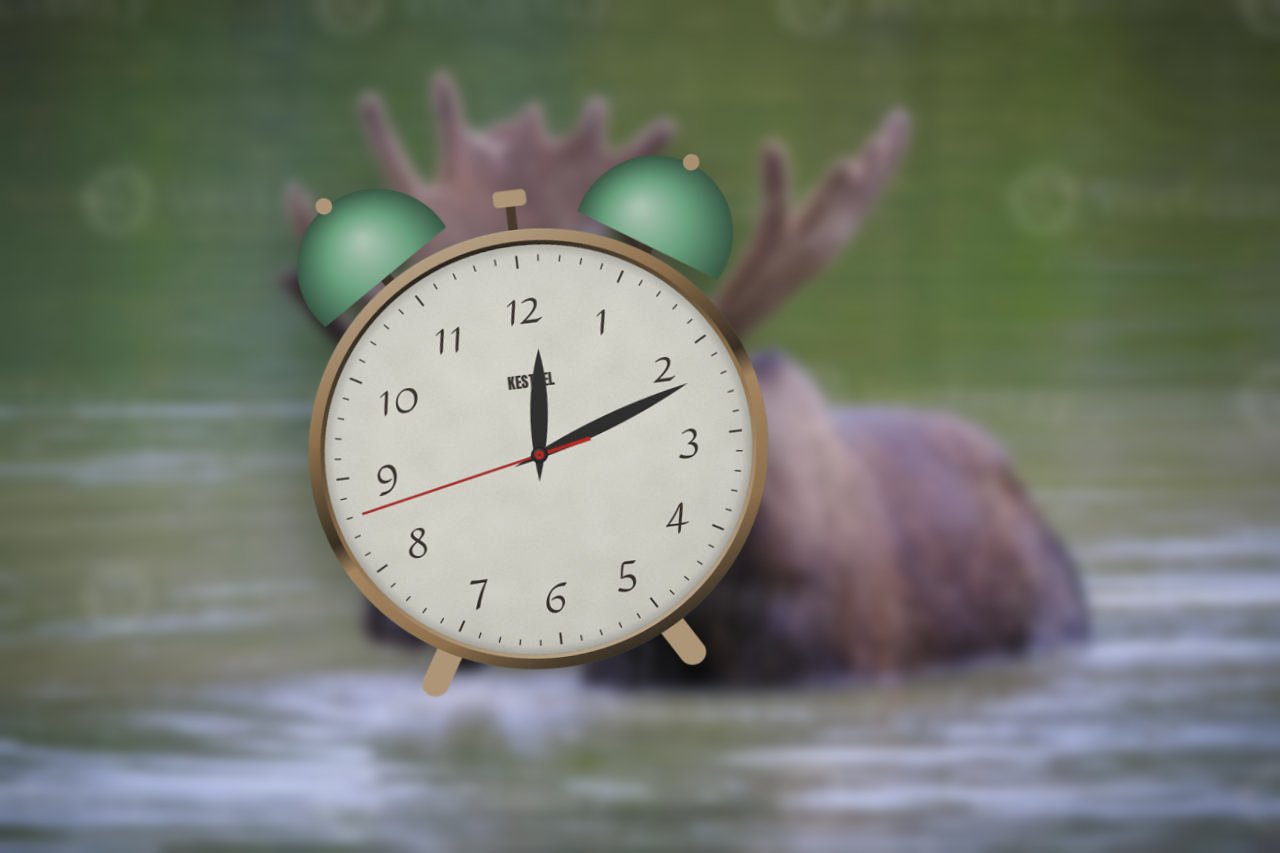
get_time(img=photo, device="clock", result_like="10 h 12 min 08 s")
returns 12 h 11 min 43 s
